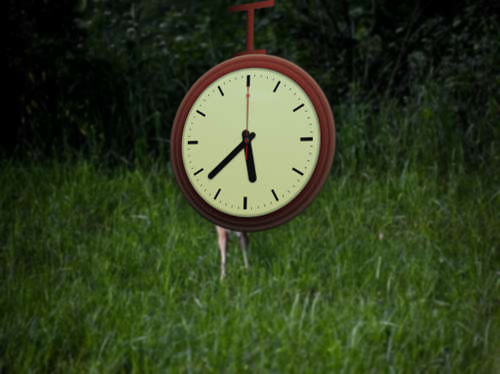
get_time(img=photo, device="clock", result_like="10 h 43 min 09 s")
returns 5 h 38 min 00 s
